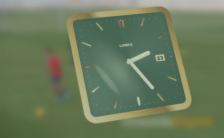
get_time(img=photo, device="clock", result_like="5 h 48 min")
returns 2 h 25 min
